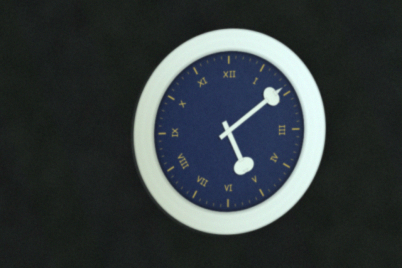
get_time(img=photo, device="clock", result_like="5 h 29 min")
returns 5 h 09 min
